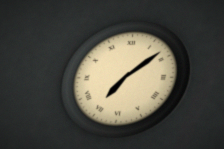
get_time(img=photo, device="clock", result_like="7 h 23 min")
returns 7 h 08 min
